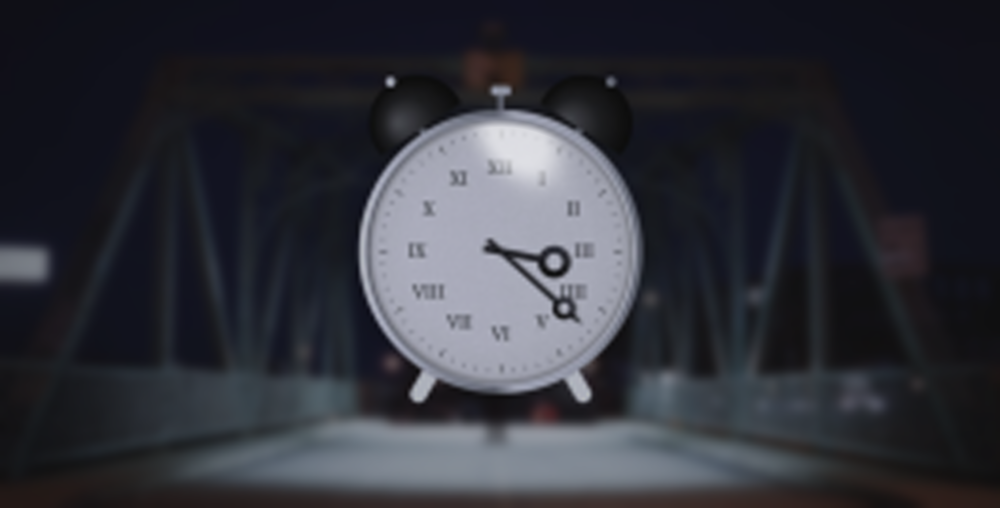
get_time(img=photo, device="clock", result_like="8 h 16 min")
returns 3 h 22 min
